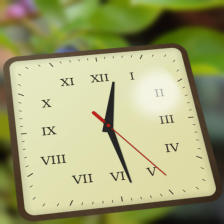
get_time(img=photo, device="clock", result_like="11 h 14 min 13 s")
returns 12 h 28 min 24 s
